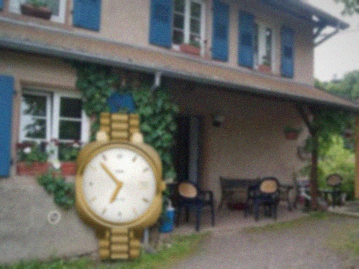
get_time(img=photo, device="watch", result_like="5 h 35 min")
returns 6 h 53 min
